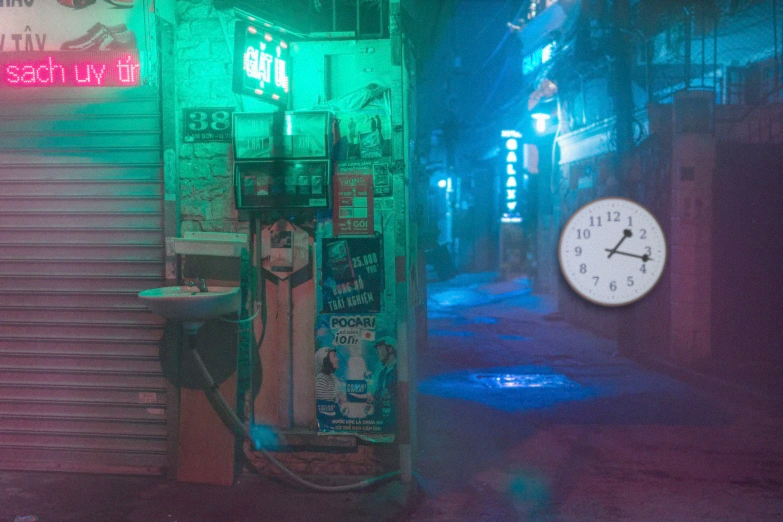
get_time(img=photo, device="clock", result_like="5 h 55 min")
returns 1 h 17 min
